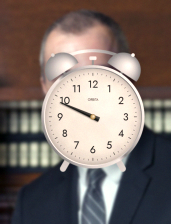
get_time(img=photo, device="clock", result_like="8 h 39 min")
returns 9 h 49 min
